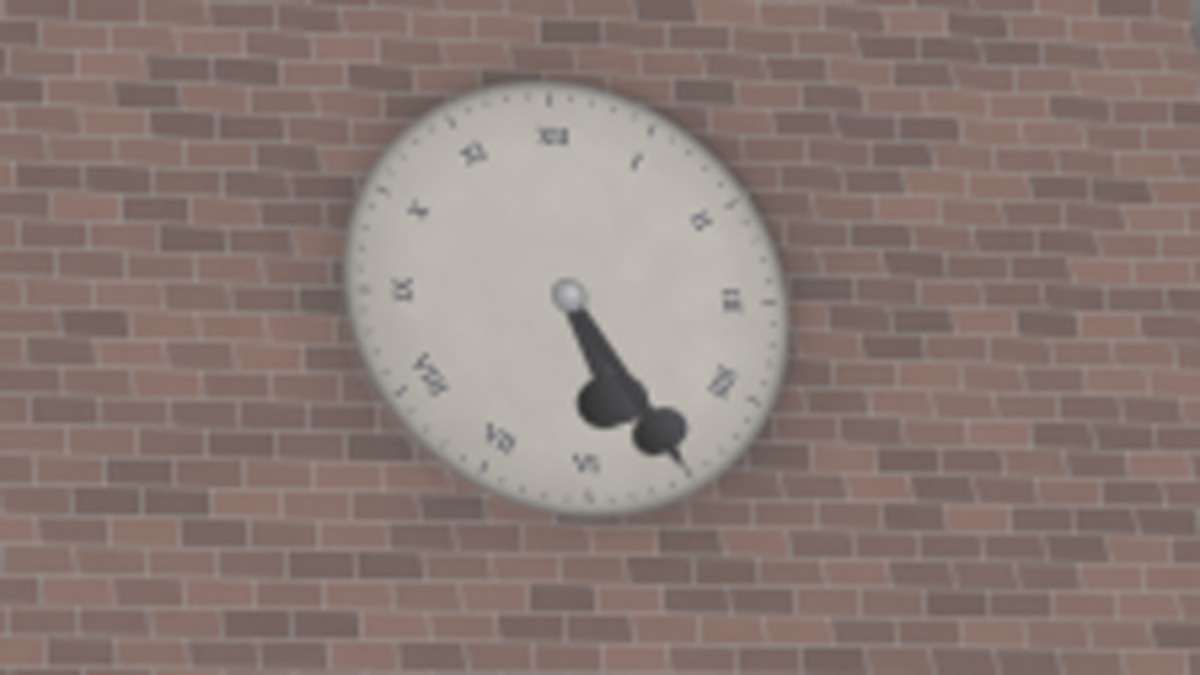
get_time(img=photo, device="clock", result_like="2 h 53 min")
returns 5 h 25 min
